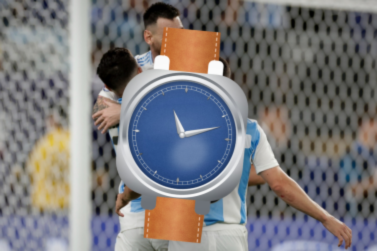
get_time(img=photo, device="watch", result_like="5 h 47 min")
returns 11 h 12 min
